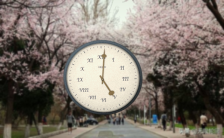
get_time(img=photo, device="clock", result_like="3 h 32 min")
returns 5 h 01 min
